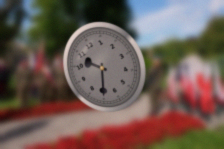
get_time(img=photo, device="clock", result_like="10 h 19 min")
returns 10 h 35 min
